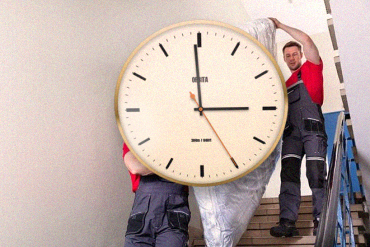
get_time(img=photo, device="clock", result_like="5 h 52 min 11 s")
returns 2 h 59 min 25 s
